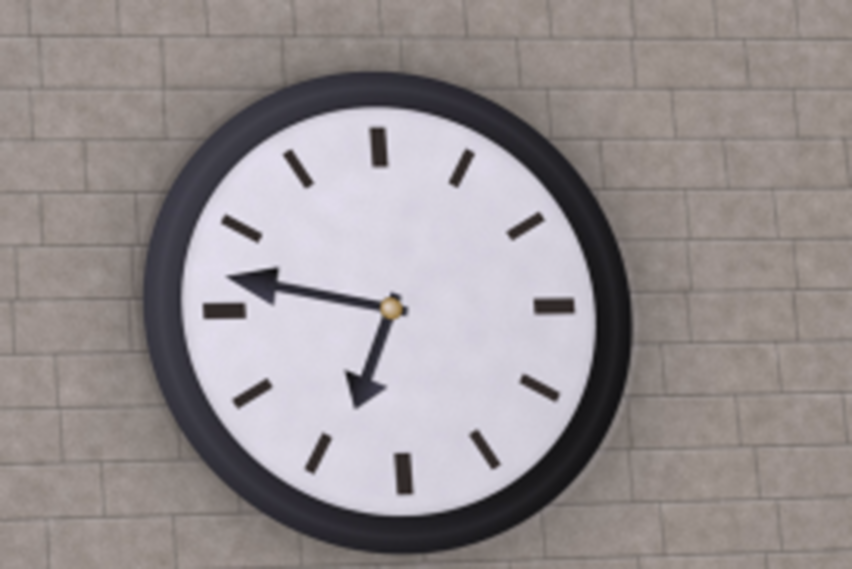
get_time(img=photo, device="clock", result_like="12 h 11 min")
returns 6 h 47 min
